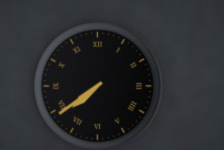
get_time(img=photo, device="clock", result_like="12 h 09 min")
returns 7 h 39 min
